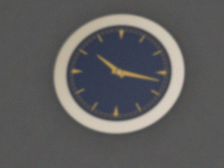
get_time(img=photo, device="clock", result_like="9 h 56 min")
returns 10 h 17 min
